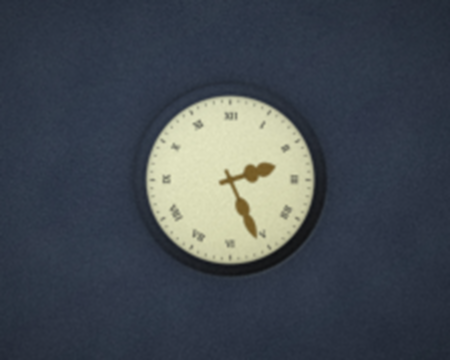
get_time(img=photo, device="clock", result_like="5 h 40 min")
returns 2 h 26 min
